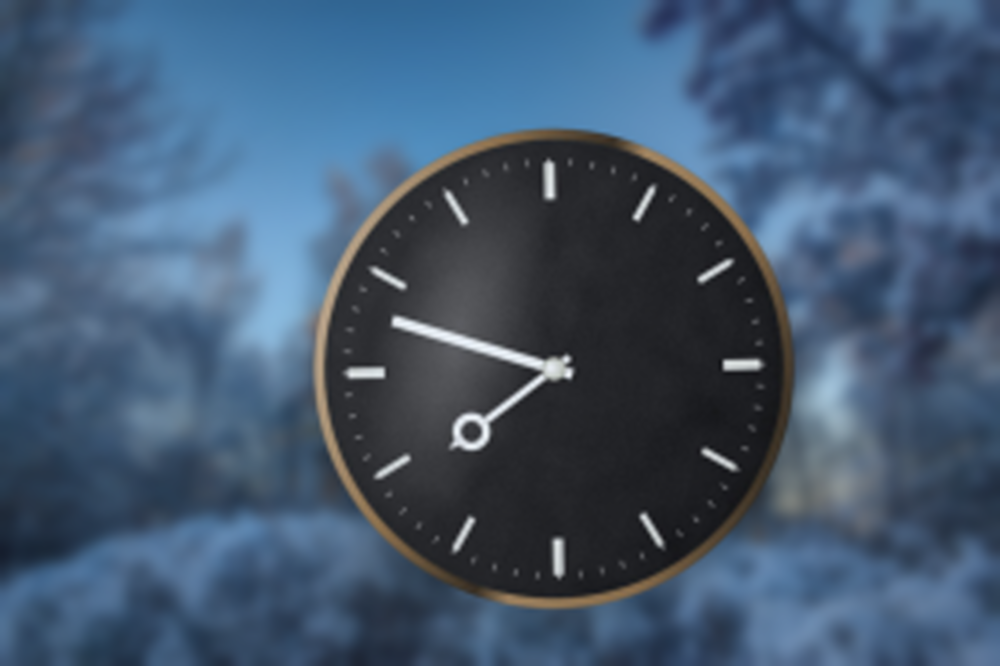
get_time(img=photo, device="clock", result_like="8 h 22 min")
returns 7 h 48 min
